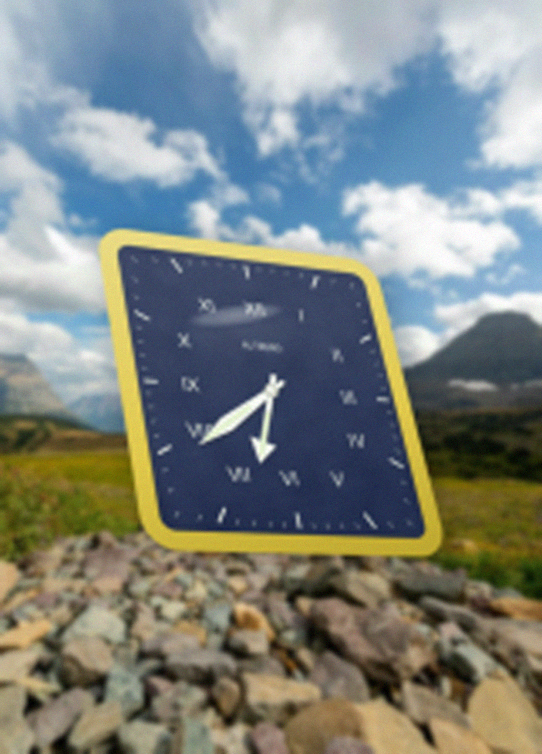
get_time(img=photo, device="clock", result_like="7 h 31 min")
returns 6 h 39 min
